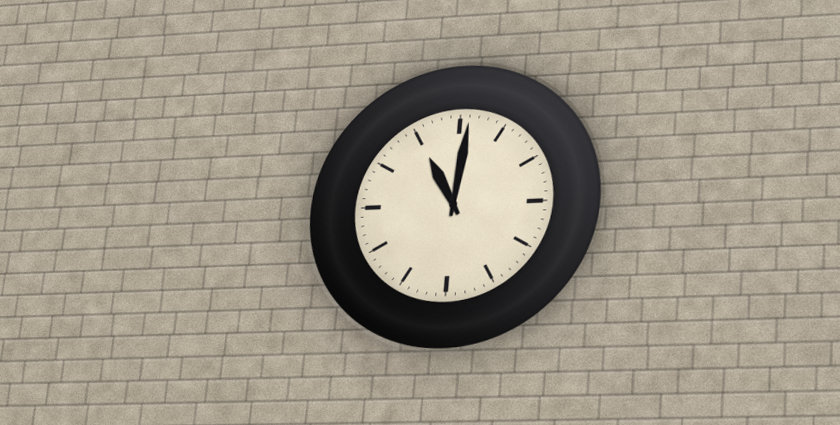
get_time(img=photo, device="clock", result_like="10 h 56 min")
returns 11 h 01 min
